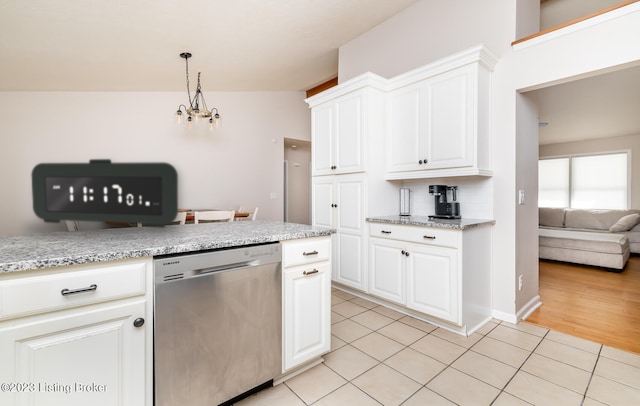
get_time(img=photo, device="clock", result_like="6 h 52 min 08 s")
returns 11 h 17 min 01 s
